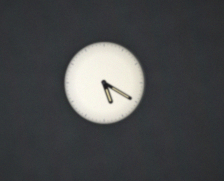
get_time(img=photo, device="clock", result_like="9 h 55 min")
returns 5 h 20 min
